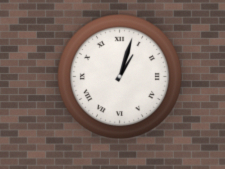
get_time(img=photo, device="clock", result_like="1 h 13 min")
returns 1 h 03 min
